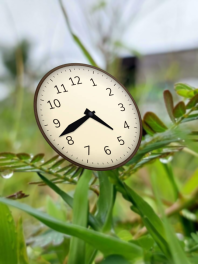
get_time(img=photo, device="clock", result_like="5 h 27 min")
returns 4 h 42 min
